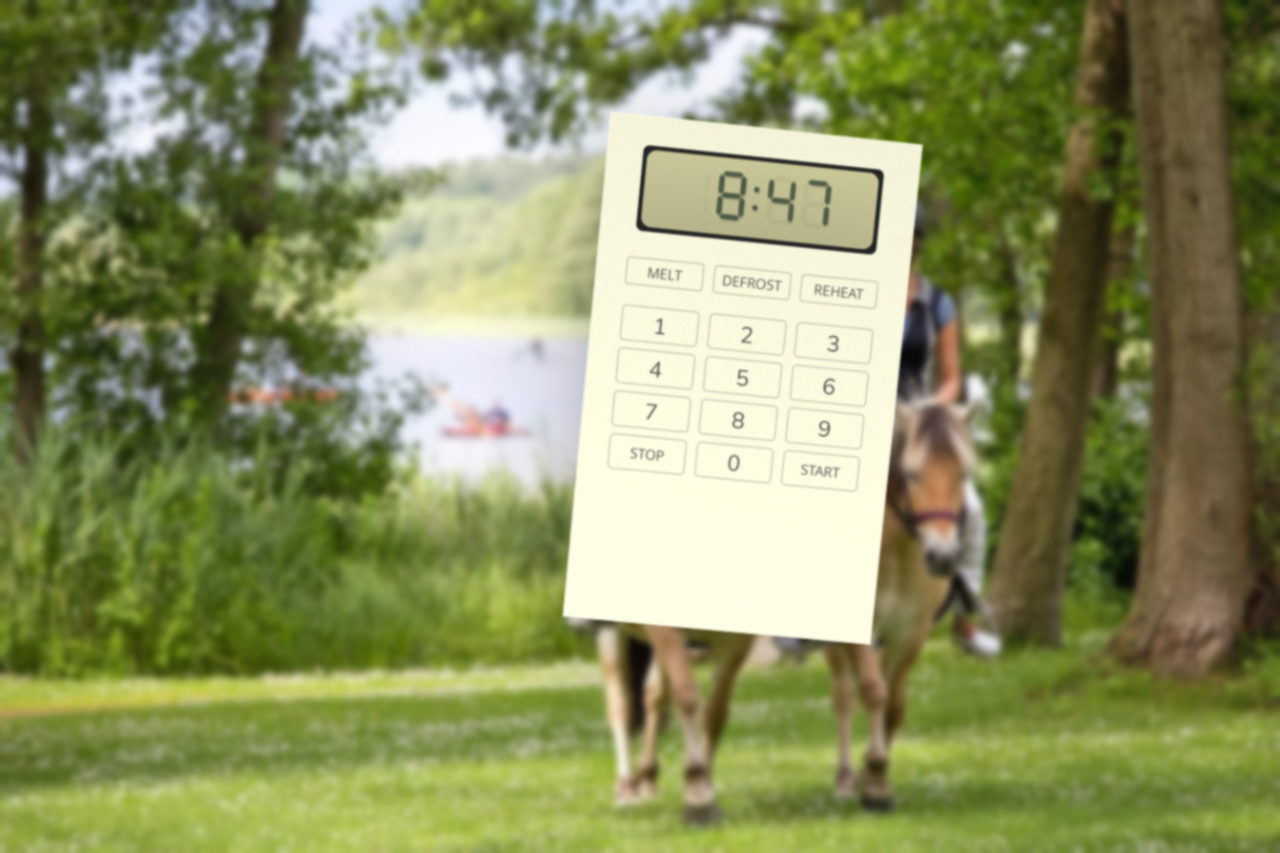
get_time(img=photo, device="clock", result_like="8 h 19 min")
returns 8 h 47 min
